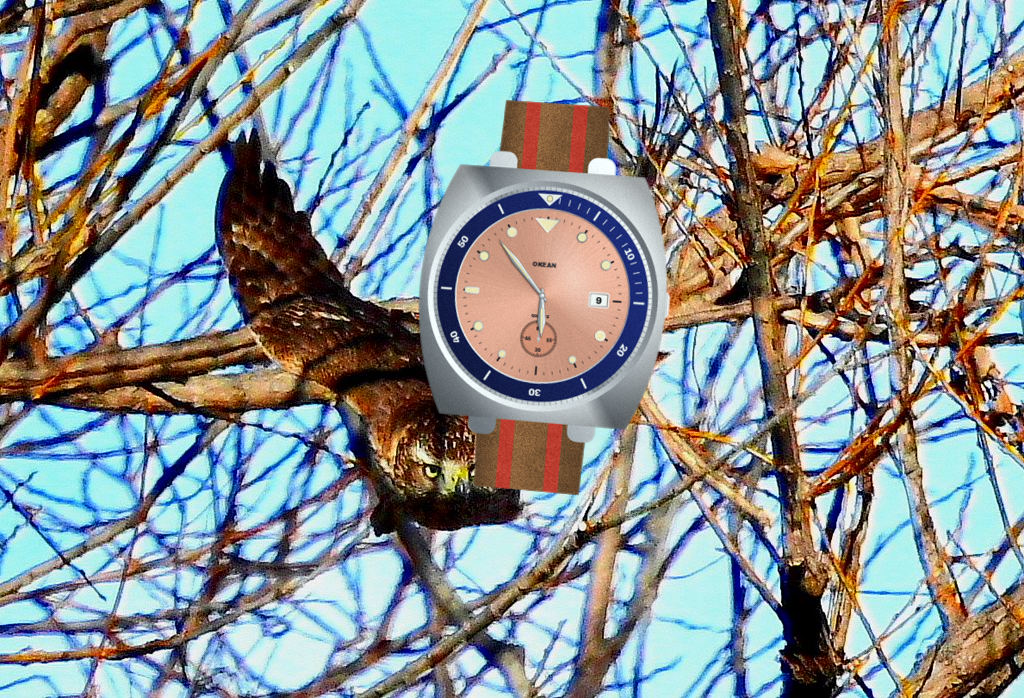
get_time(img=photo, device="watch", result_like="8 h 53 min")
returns 5 h 53 min
